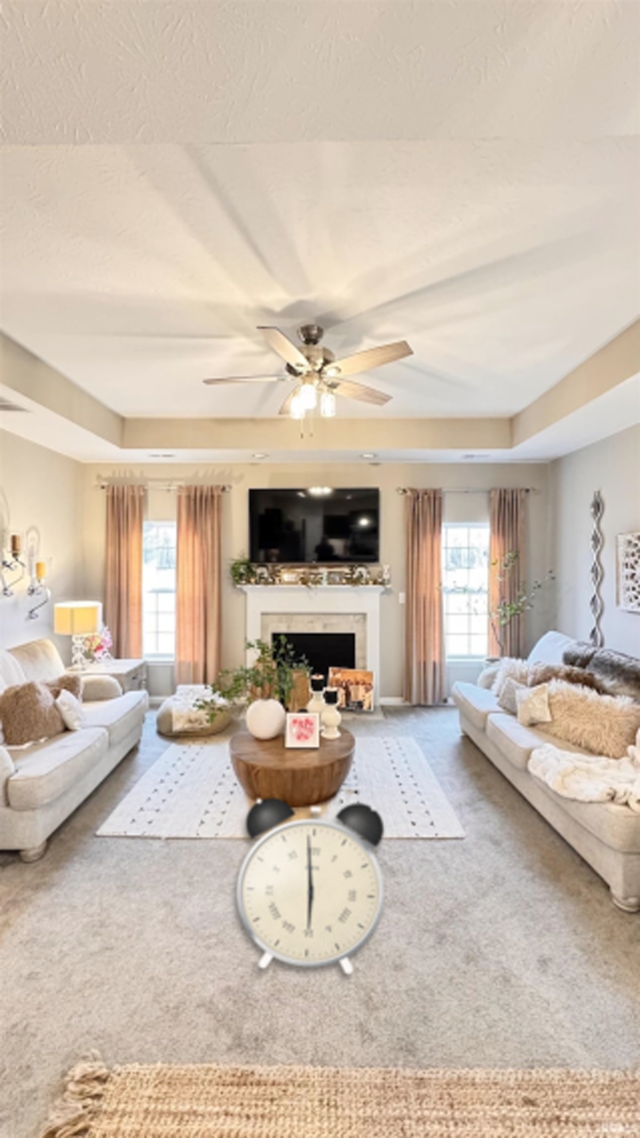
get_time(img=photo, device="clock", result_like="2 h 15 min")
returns 5 h 59 min
